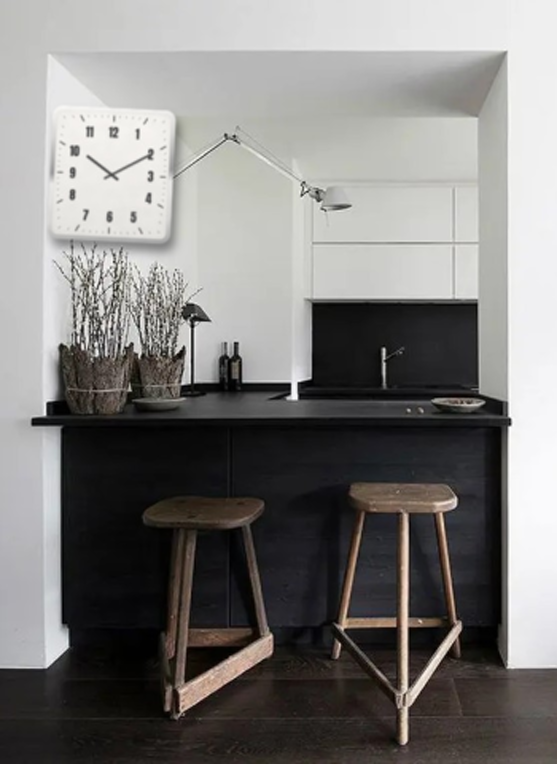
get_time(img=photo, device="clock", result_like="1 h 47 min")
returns 10 h 10 min
